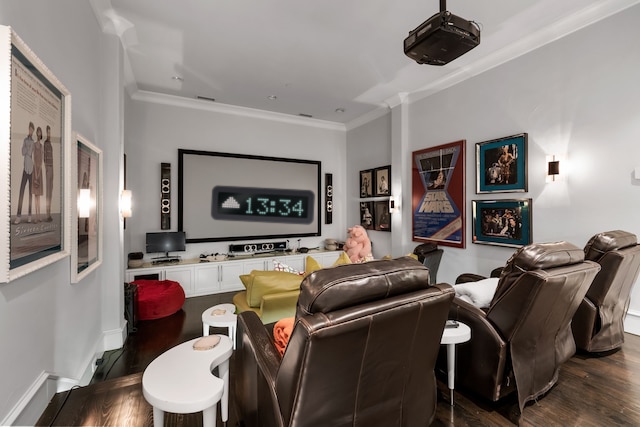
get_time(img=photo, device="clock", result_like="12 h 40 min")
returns 13 h 34 min
